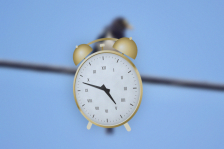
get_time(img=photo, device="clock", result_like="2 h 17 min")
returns 4 h 48 min
